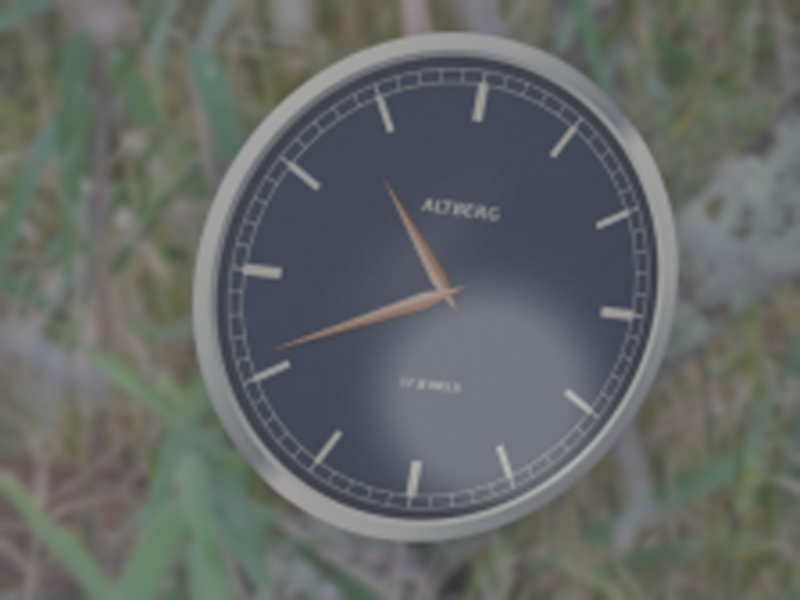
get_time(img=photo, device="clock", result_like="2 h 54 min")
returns 10 h 41 min
